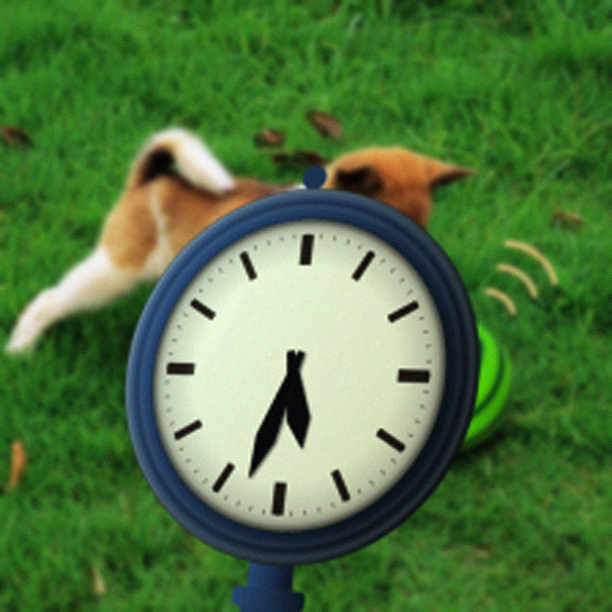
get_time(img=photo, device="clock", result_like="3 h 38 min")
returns 5 h 33 min
